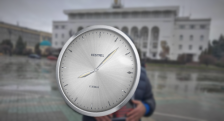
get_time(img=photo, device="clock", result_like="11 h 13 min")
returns 8 h 07 min
